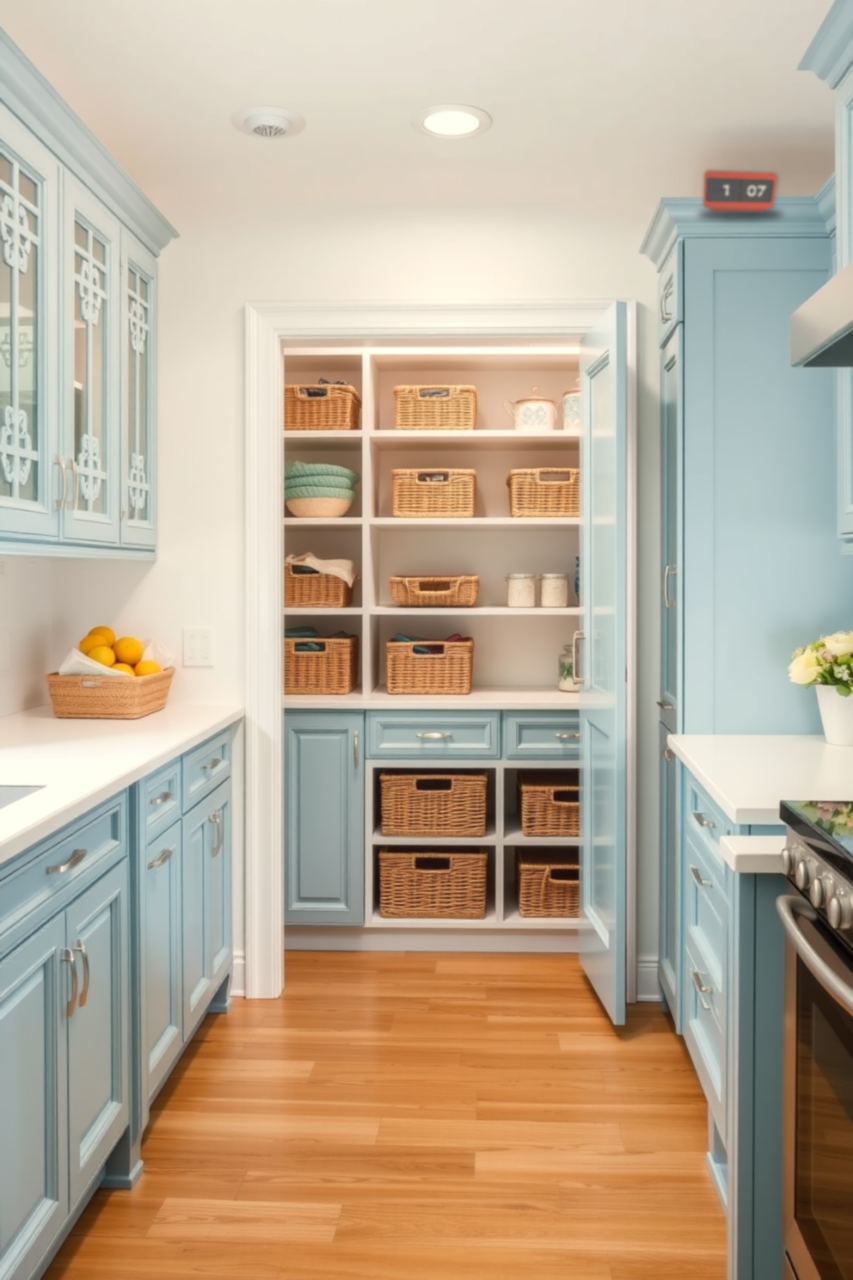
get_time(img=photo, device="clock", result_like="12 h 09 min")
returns 1 h 07 min
